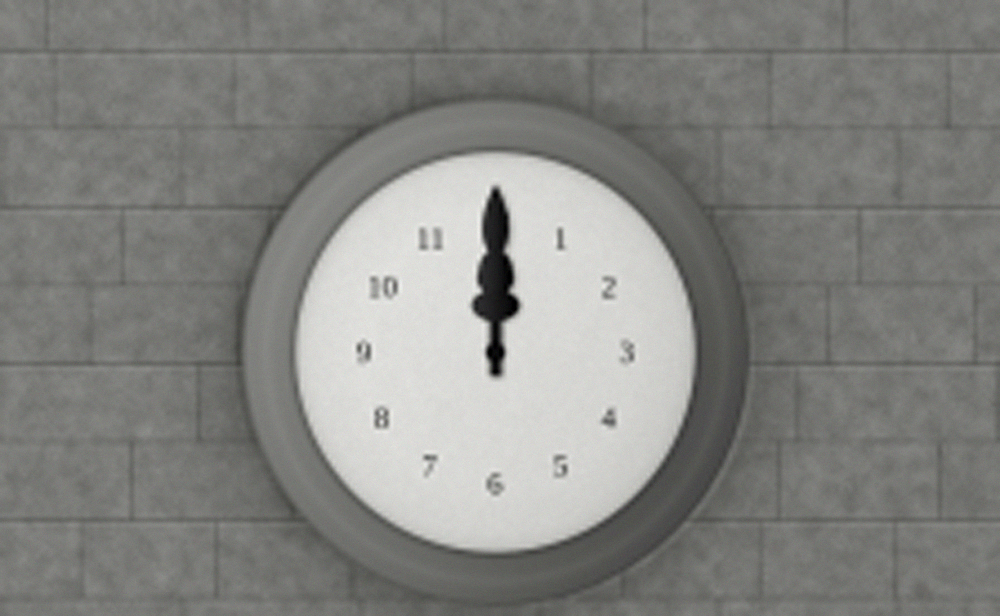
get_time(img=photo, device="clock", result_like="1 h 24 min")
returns 12 h 00 min
